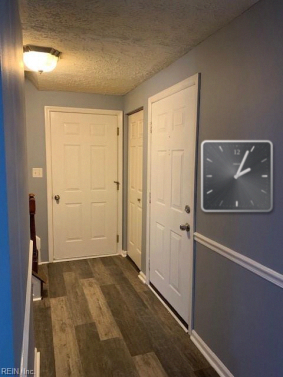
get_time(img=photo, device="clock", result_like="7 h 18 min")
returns 2 h 04 min
